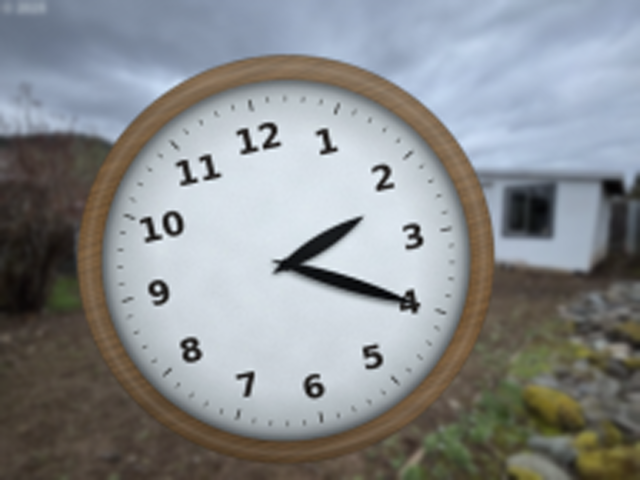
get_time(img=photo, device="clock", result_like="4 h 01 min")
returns 2 h 20 min
